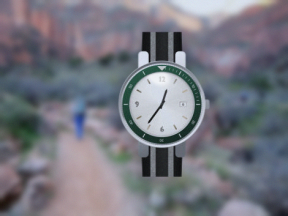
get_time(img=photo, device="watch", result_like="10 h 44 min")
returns 12 h 36 min
